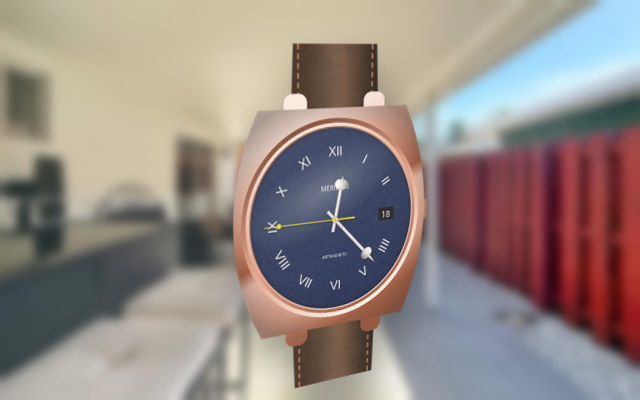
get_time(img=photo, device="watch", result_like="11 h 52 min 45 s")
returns 12 h 22 min 45 s
